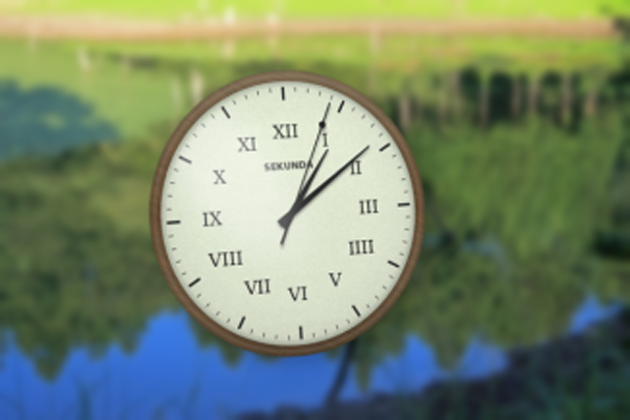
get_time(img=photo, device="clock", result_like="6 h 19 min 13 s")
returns 1 h 09 min 04 s
